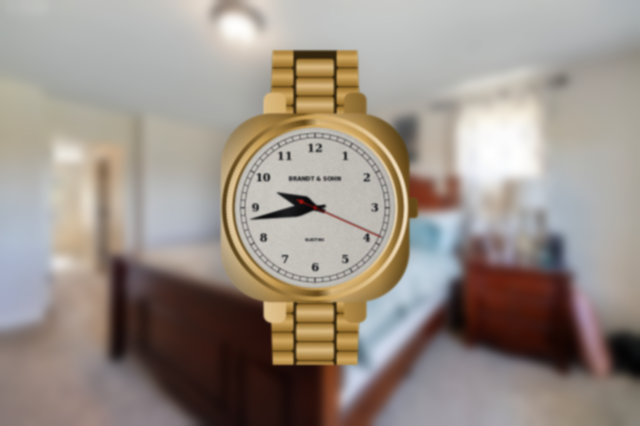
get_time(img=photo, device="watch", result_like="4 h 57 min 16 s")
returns 9 h 43 min 19 s
